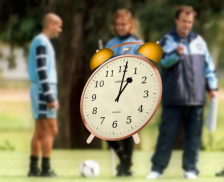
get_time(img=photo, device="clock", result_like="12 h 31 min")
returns 1 h 01 min
